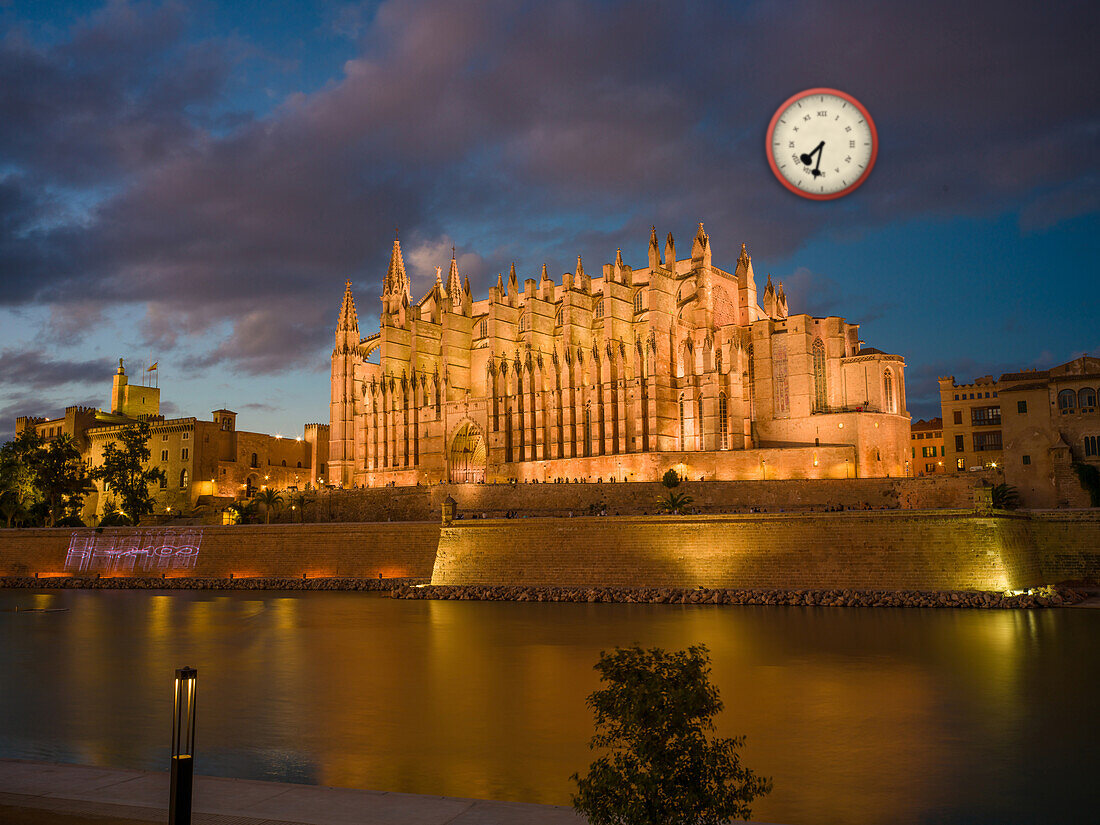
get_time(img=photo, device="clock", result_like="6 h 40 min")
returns 7 h 32 min
